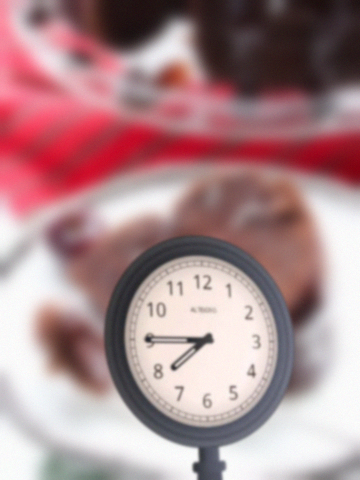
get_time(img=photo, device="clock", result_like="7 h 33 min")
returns 7 h 45 min
